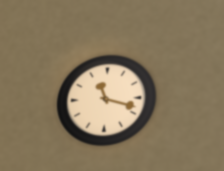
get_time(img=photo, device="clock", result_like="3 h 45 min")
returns 11 h 18 min
